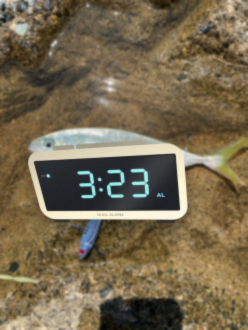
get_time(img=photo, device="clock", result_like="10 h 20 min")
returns 3 h 23 min
